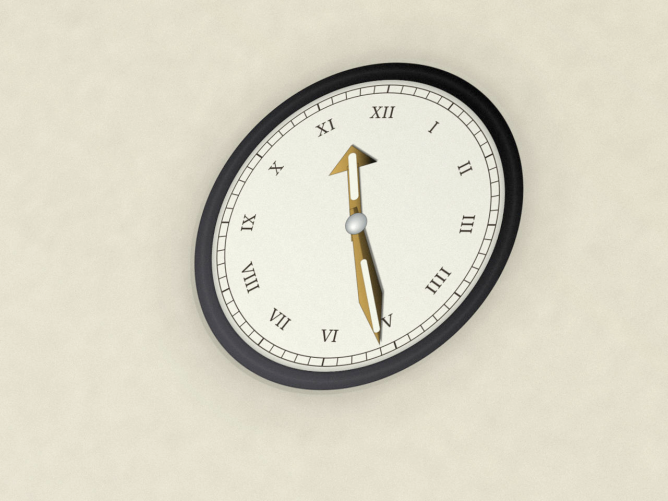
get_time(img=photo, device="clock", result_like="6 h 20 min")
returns 11 h 26 min
